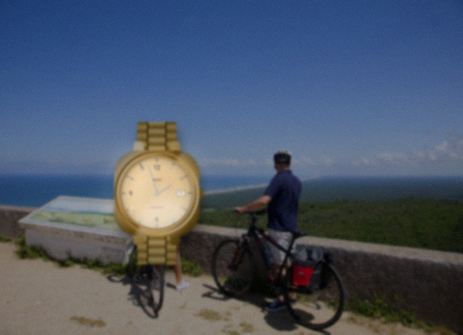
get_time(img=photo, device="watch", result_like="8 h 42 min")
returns 1 h 57 min
